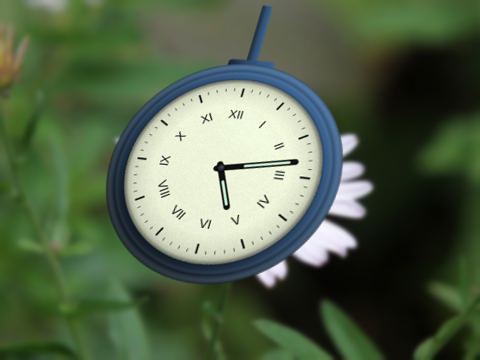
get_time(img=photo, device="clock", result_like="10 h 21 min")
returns 5 h 13 min
